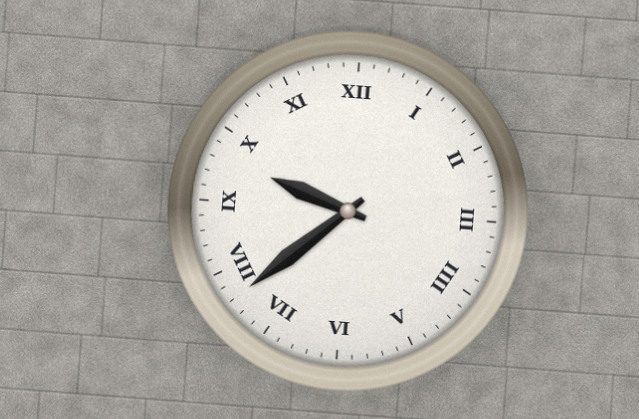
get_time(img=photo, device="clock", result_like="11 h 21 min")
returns 9 h 38 min
